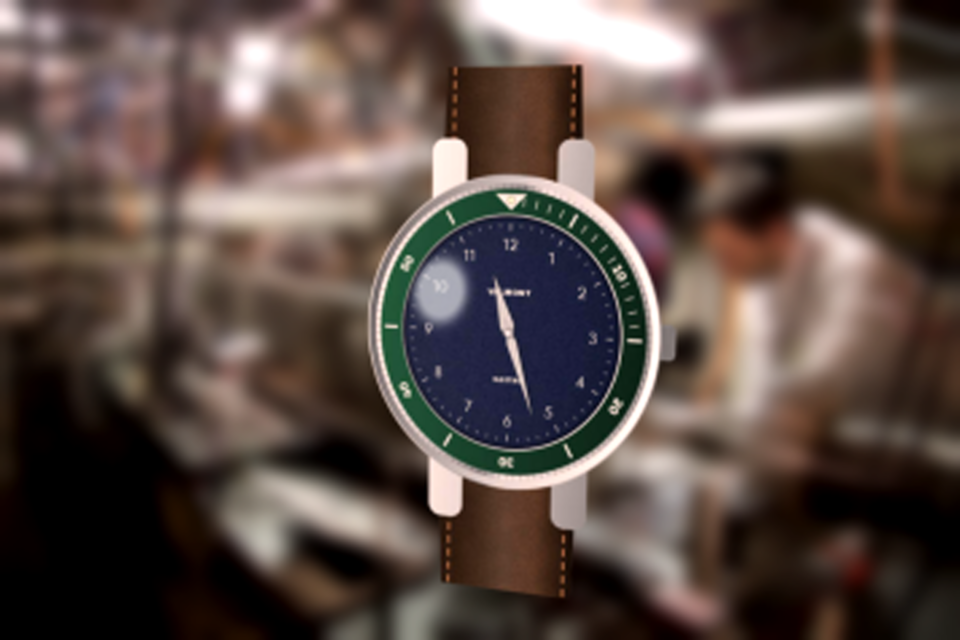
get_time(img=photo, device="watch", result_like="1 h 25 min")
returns 11 h 27 min
